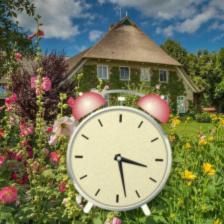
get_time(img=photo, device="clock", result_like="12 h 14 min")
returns 3 h 28 min
